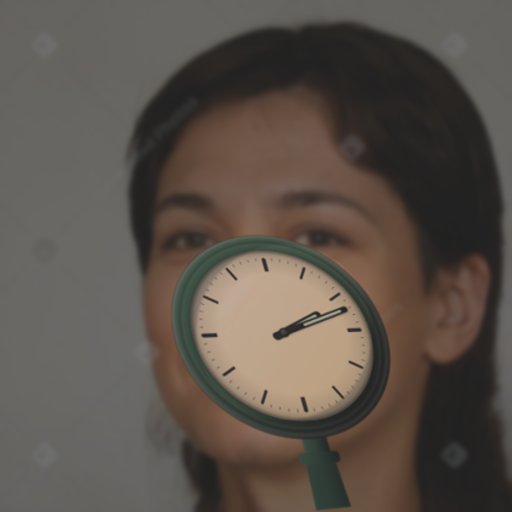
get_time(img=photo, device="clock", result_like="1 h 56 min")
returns 2 h 12 min
